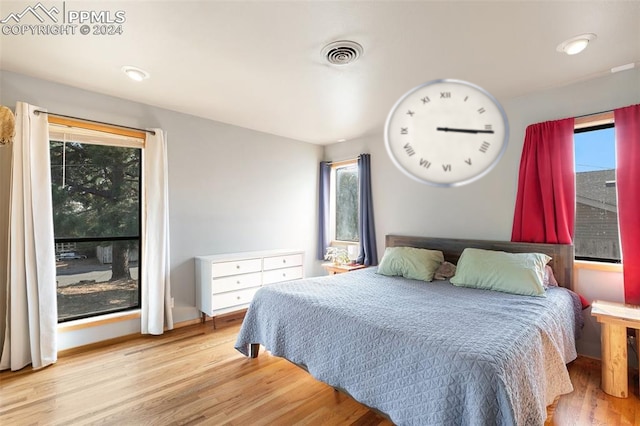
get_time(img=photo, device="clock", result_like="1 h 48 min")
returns 3 h 16 min
